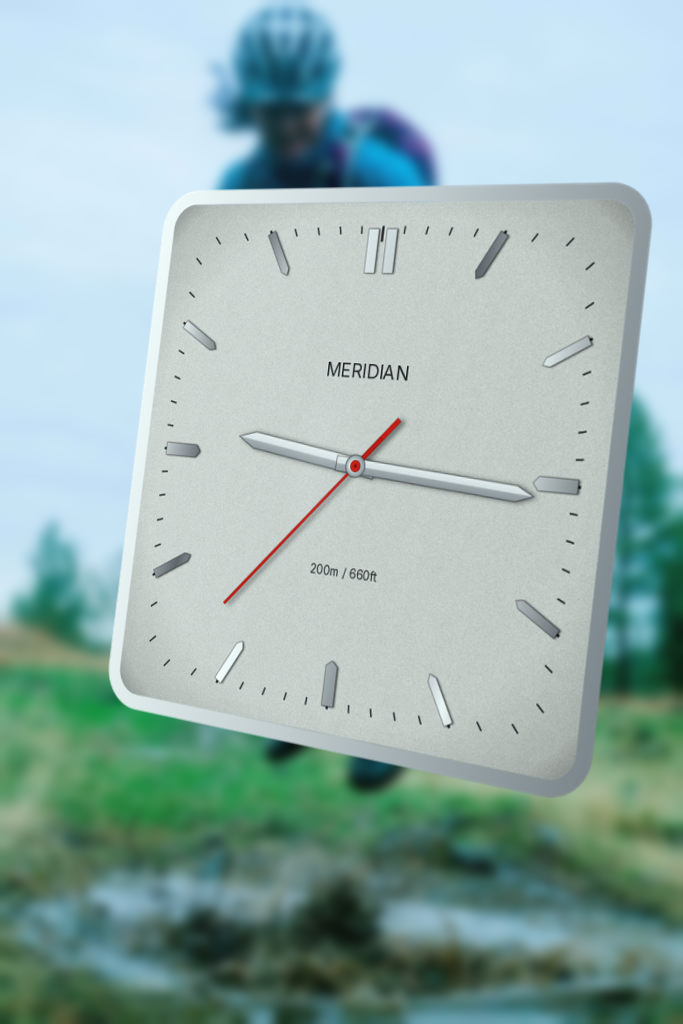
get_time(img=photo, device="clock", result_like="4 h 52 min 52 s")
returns 9 h 15 min 37 s
